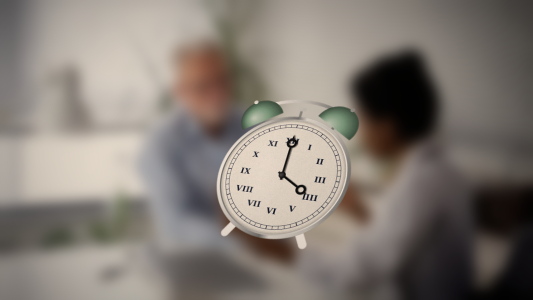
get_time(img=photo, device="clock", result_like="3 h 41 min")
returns 4 h 00 min
